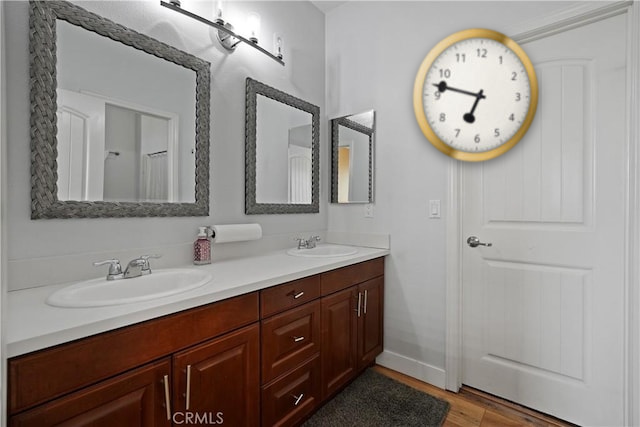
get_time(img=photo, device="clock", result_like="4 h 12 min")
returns 6 h 47 min
